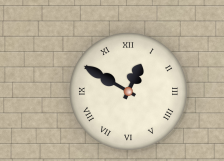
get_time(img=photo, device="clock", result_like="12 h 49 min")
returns 12 h 50 min
